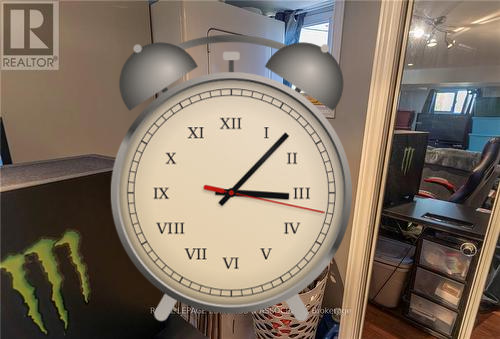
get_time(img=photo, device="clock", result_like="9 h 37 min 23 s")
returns 3 h 07 min 17 s
